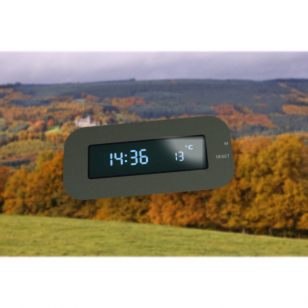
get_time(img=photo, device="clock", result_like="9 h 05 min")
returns 14 h 36 min
